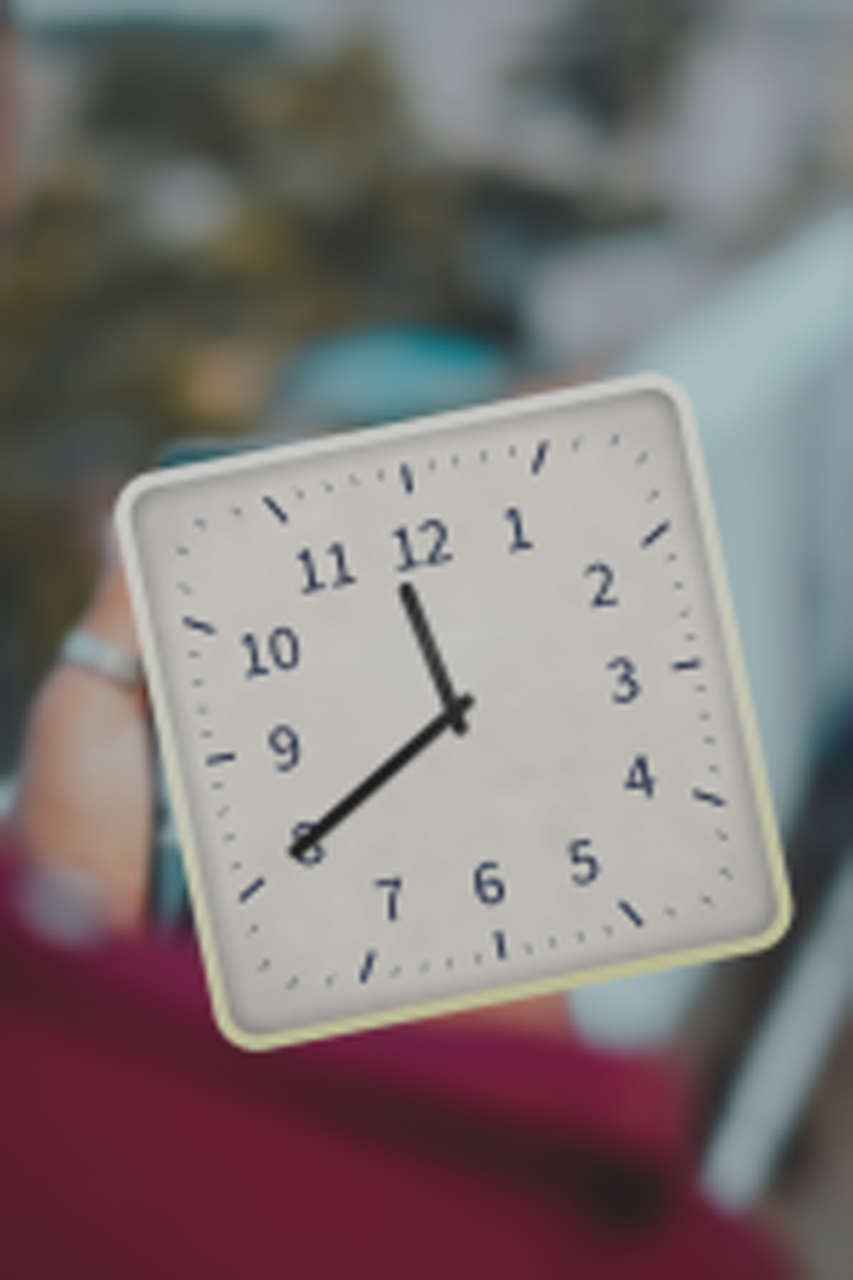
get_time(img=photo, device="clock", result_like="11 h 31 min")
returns 11 h 40 min
